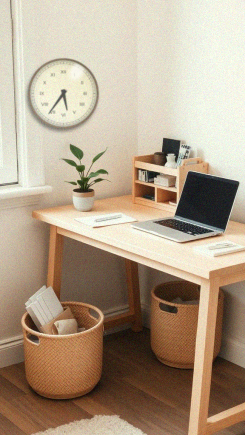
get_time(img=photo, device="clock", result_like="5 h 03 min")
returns 5 h 36 min
